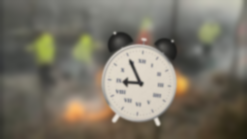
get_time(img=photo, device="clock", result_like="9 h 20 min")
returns 8 h 55 min
